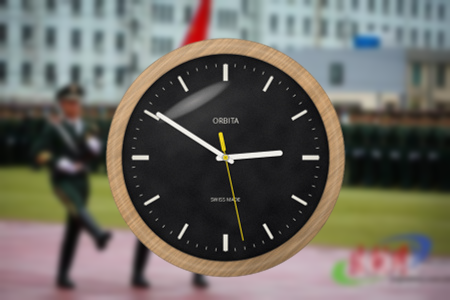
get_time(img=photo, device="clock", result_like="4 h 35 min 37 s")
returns 2 h 50 min 28 s
